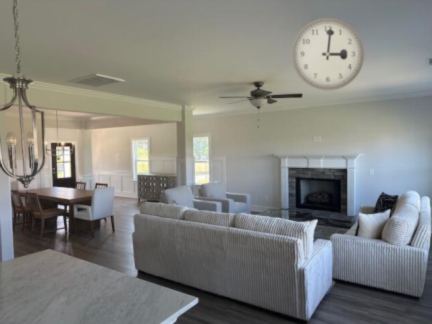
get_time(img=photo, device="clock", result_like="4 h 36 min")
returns 3 h 01 min
